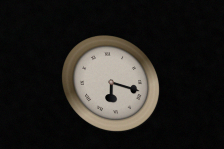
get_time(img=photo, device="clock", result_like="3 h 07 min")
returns 6 h 18 min
